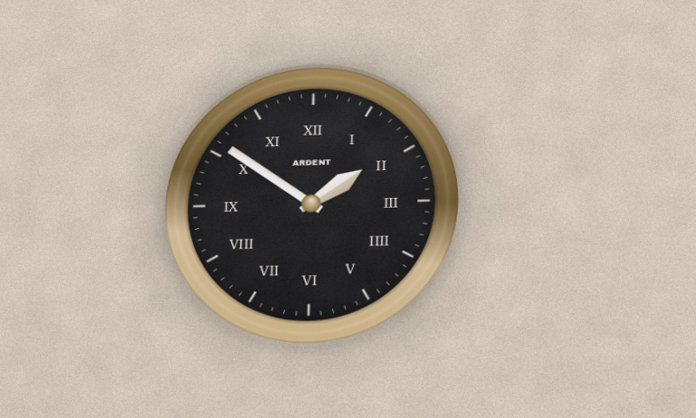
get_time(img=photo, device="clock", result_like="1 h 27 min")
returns 1 h 51 min
